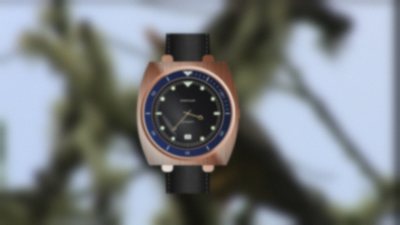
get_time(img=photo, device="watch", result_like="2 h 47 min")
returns 3 h 37 min
